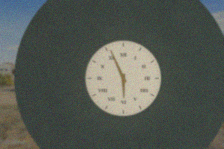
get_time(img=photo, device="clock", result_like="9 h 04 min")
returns 5 h 56 min
